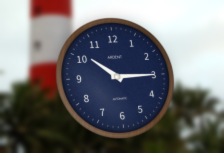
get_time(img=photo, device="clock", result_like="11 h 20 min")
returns 10 h 15 min
